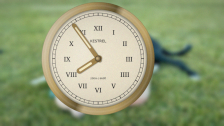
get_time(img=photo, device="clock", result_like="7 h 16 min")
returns 7 h 54 min
